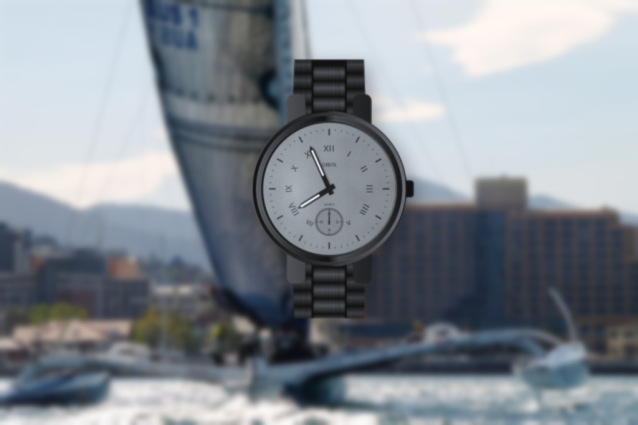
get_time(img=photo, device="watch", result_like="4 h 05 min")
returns 7 h 56 min
